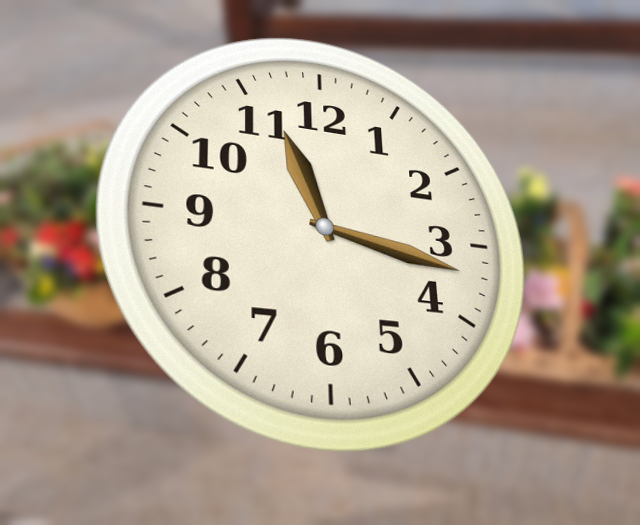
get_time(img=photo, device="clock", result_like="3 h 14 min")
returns 11 h 17 min
